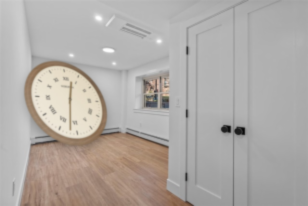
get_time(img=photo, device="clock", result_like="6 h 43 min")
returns 12 h 32 min
